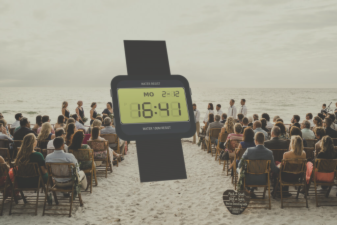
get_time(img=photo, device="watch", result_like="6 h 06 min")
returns 16 h 41 min
